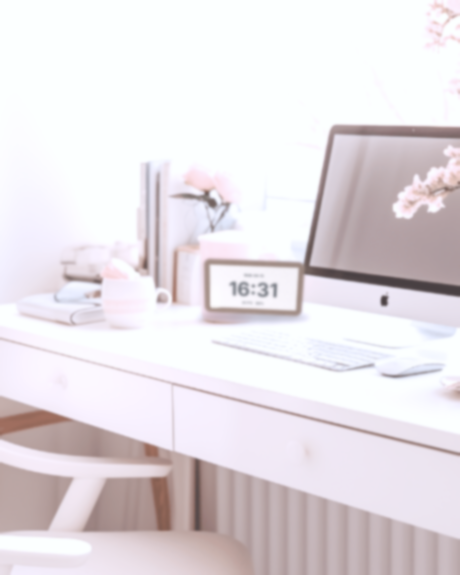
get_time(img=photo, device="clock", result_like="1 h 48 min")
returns 16 h 31 min
